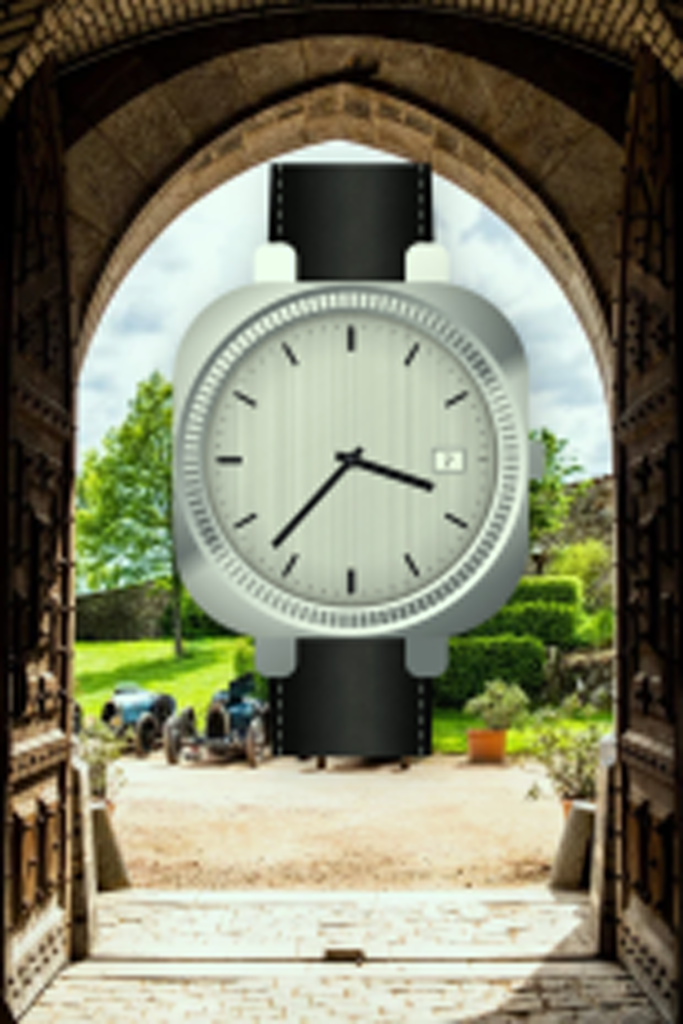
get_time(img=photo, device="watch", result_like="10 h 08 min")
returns 3 h 37 min
